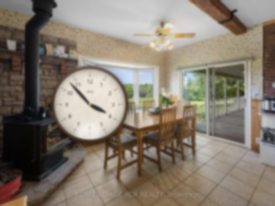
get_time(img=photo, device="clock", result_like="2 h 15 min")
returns 3 h 53 min
